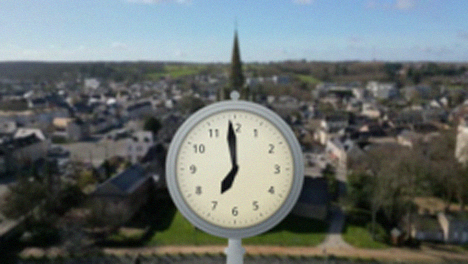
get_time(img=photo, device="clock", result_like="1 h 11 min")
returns 6 h 59 min
